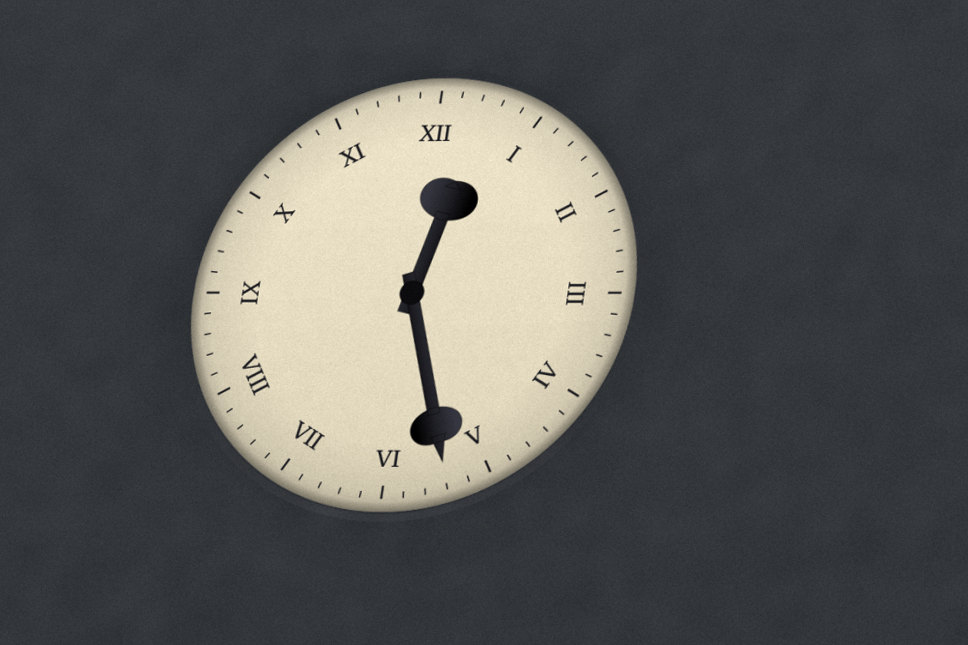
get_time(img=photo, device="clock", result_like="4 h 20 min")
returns 12 h 27 min
